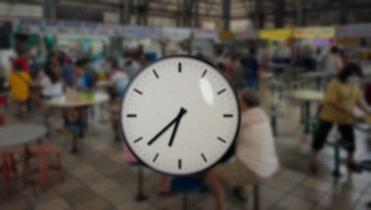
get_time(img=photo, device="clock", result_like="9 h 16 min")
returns 6 h 38 min
